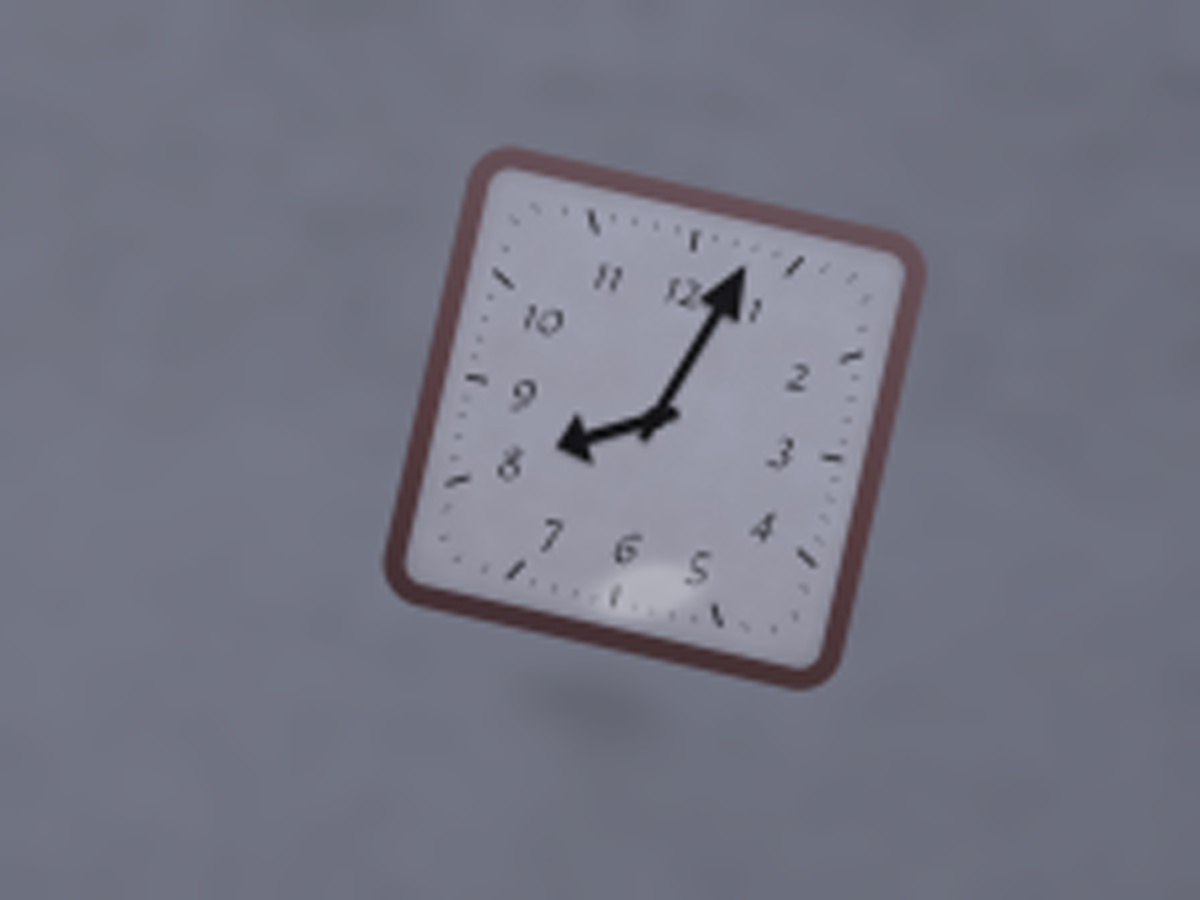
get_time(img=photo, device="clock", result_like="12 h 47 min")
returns 8 h 03 min
